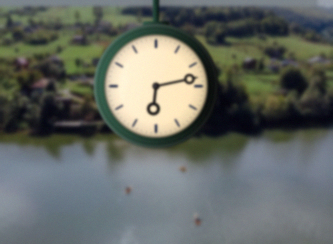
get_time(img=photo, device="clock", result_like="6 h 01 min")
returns 6 h 13 min
